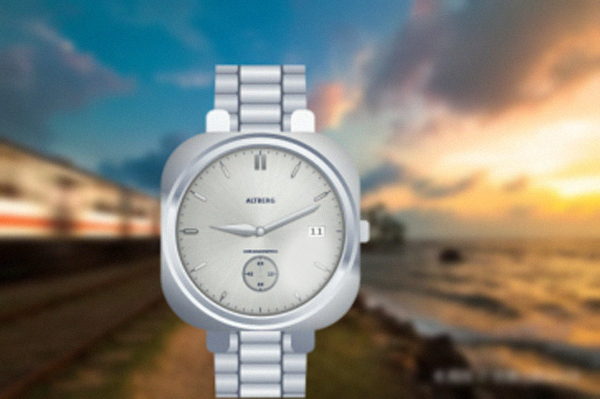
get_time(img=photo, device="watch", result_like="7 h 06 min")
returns 9 h 11 min
